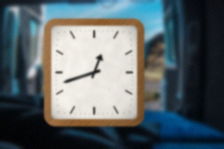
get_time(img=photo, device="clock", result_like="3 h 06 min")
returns 12 h 42 min
